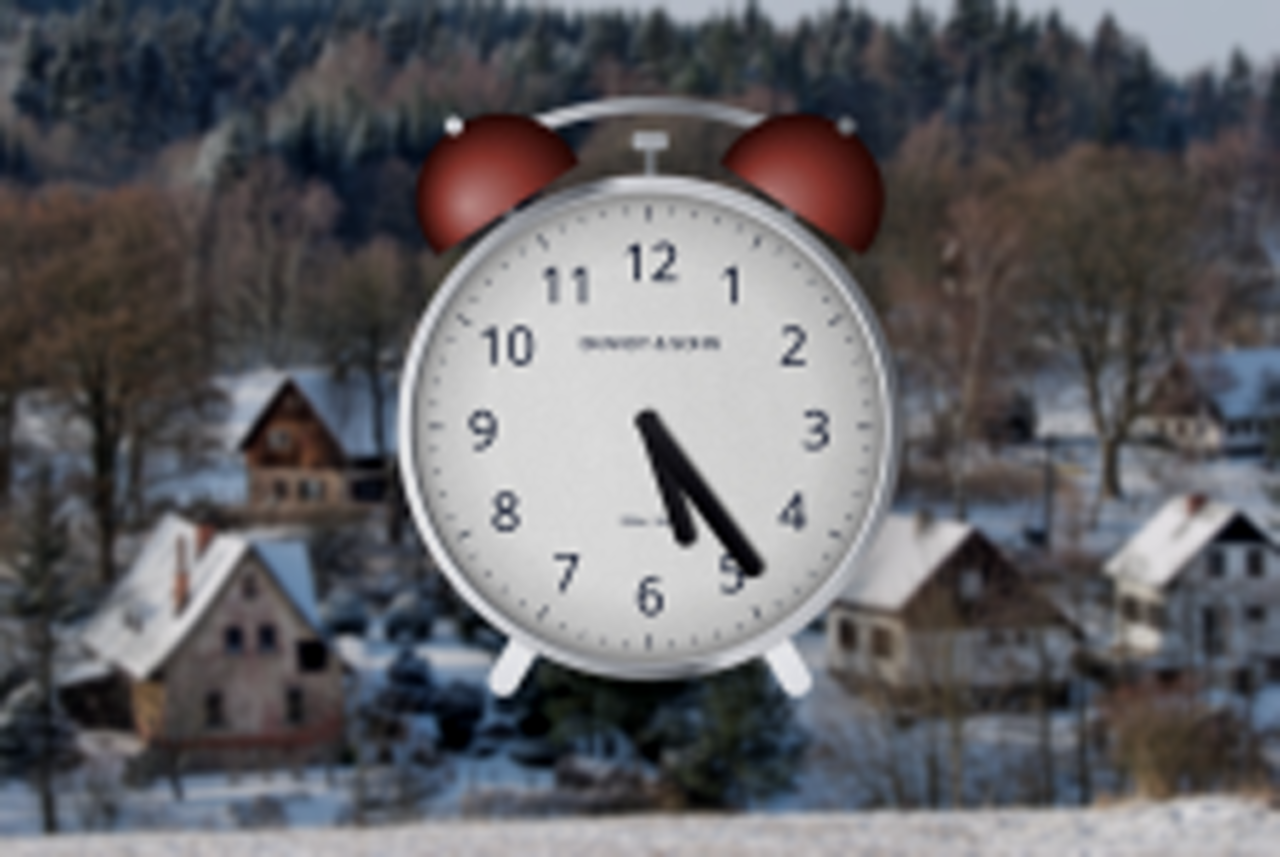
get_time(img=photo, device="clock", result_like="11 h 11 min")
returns 5 h 24 min
